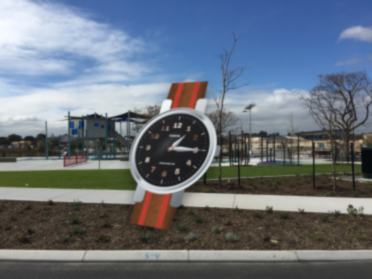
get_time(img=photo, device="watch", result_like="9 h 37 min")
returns 1 h 15 min
